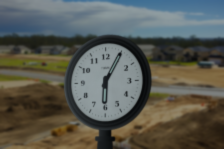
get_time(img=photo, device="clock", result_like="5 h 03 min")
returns 6 h 05 min
